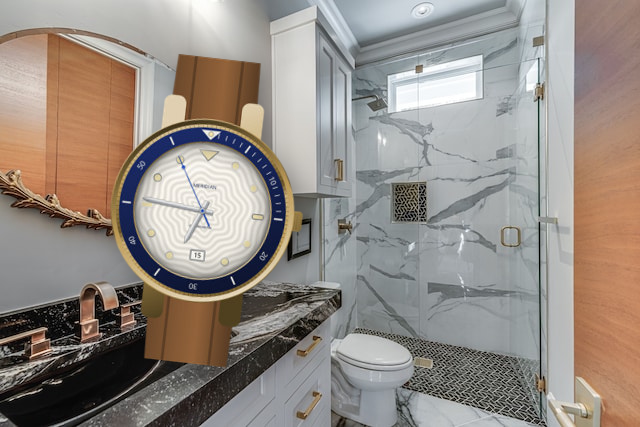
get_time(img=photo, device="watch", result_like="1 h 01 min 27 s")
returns 6 h 45 min 55 s
